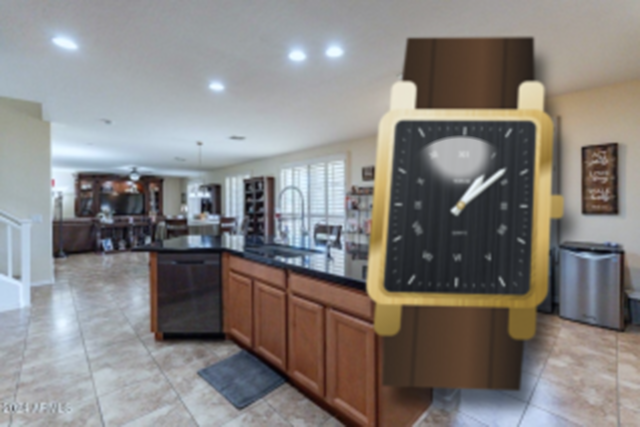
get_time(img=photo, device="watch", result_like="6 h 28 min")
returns 1 h 08 min
